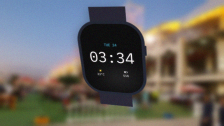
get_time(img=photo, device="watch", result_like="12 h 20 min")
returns 3 h 34 min
